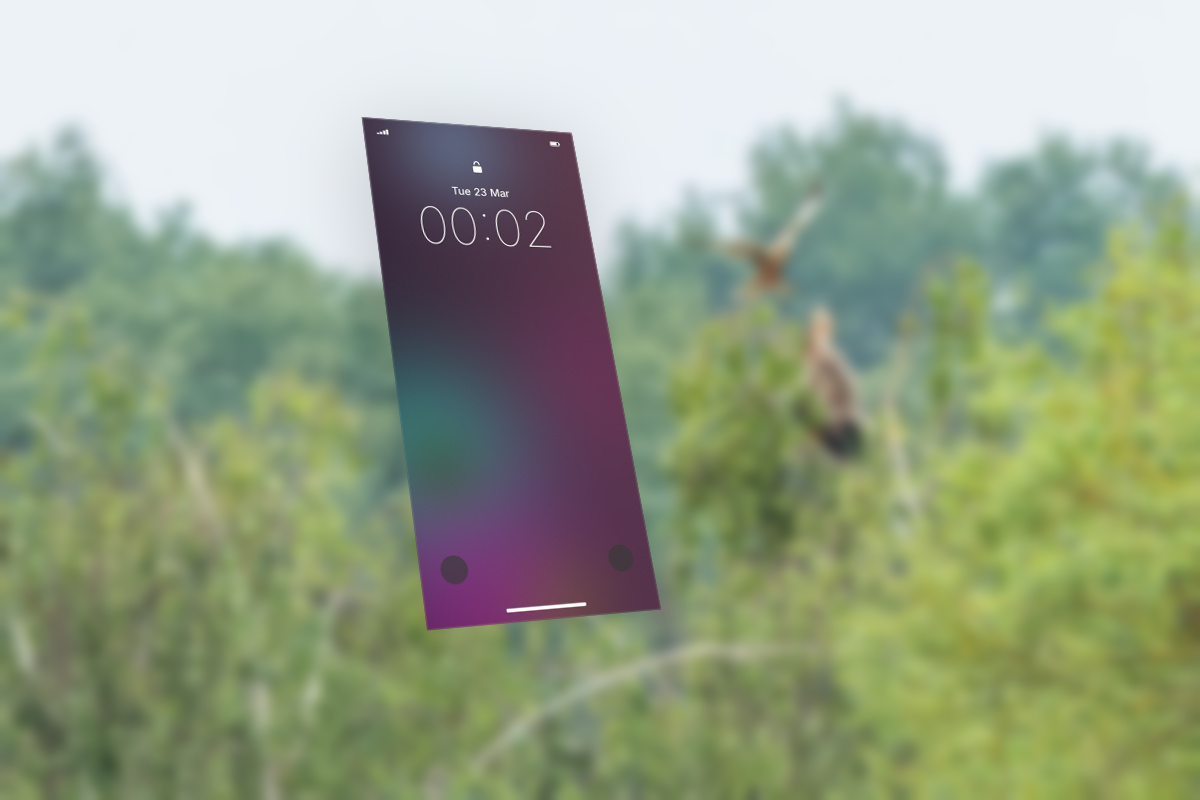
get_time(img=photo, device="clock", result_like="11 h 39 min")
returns 0 h 02 min
